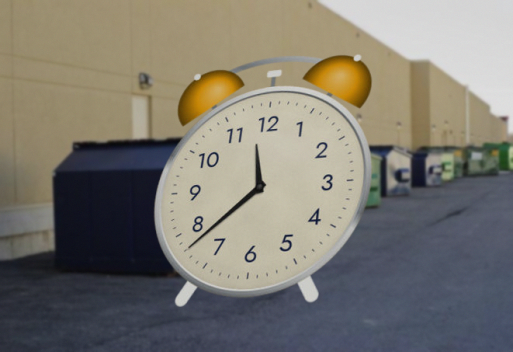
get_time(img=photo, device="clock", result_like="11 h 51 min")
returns 11 h 38 min
